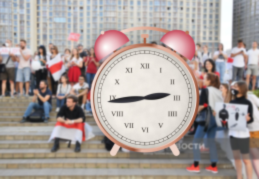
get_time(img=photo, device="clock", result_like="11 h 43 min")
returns 2 h 44 min
